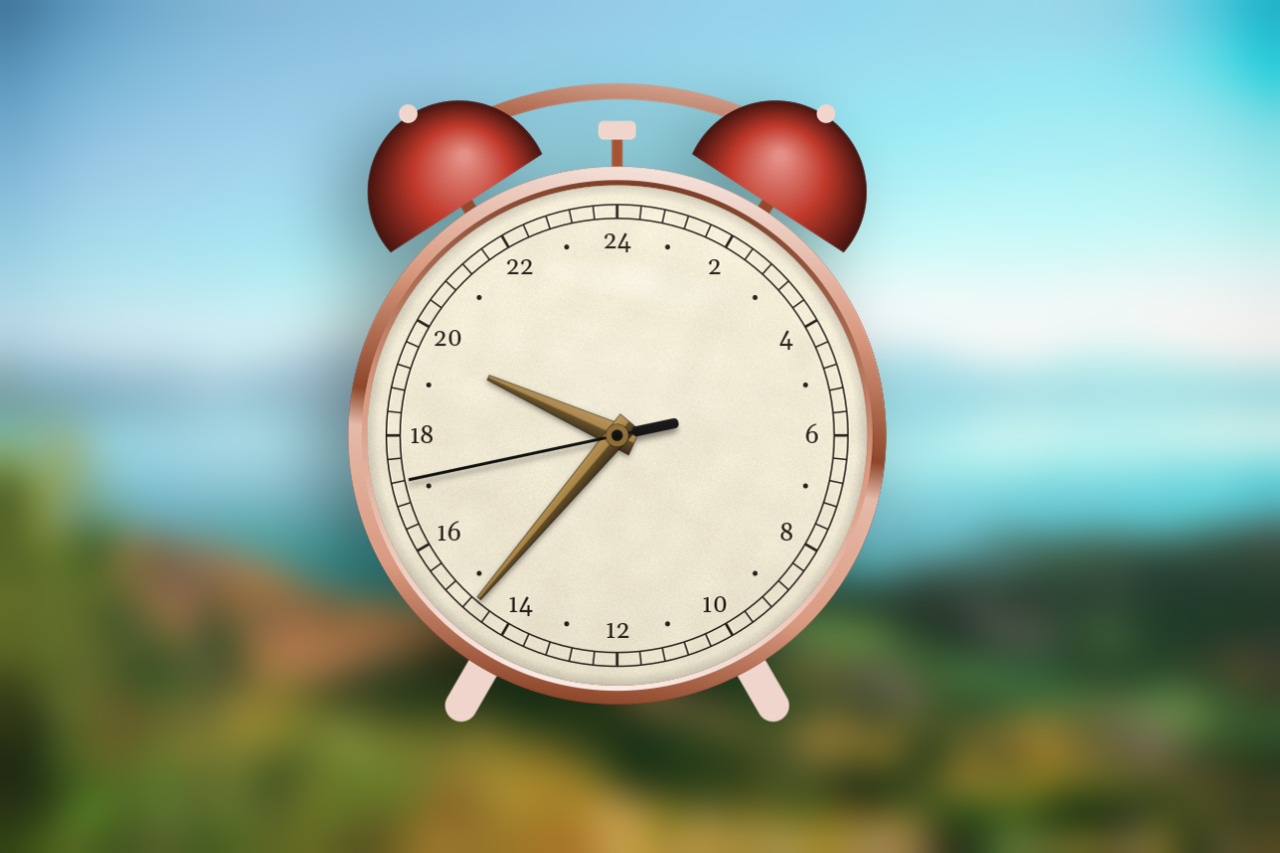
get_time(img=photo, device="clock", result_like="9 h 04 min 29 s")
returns 19 h 36 min 43 s
